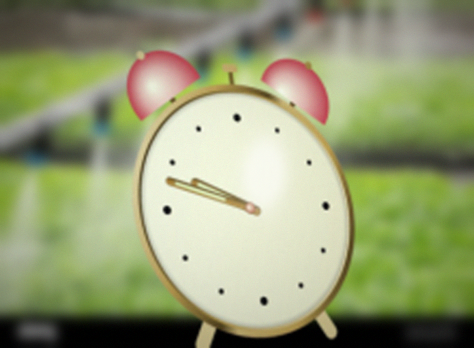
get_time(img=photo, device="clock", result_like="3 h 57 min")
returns 9 h 48 min
